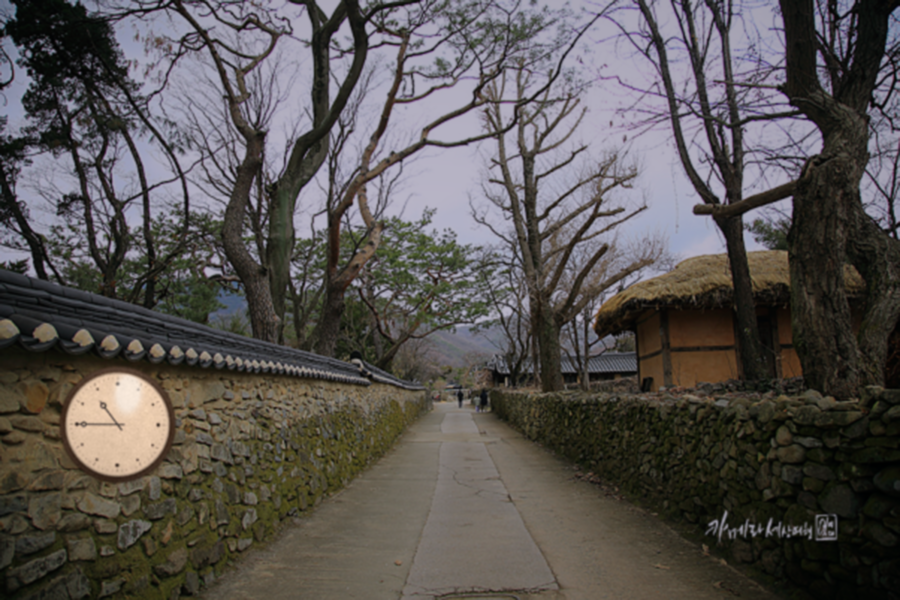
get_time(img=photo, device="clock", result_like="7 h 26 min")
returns 10 h 45 min
